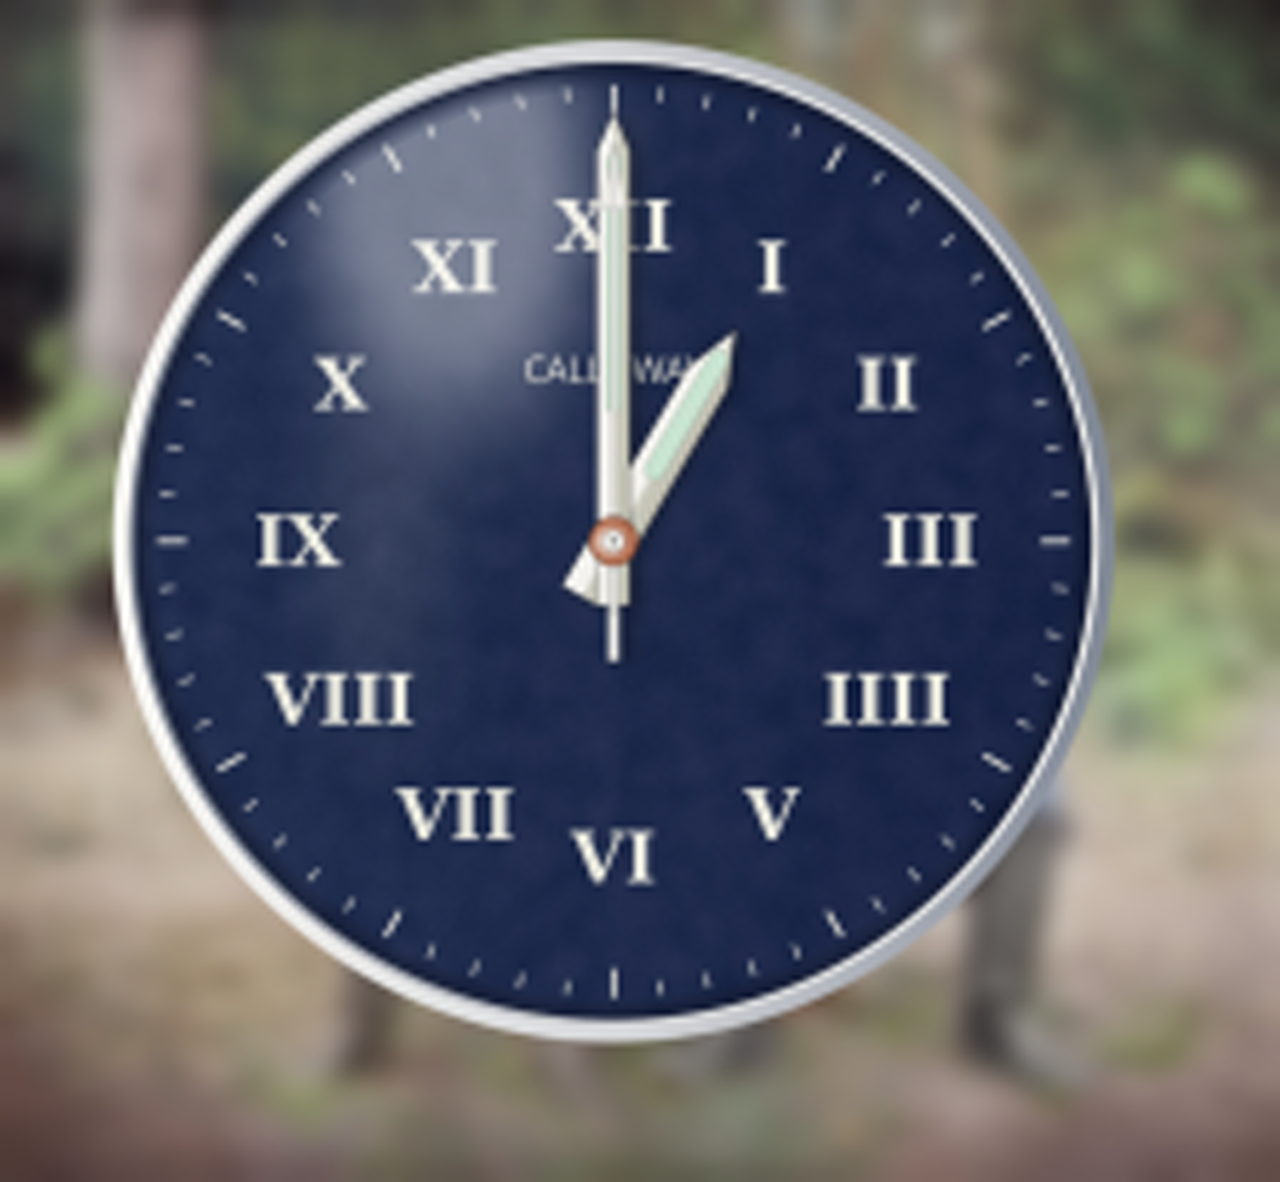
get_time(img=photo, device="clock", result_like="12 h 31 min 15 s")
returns 1 h 00 min 00 s
